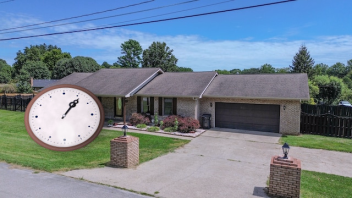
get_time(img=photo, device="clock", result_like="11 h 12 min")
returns 1 h 06 min
